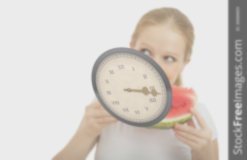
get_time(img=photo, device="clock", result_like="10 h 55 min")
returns 3 h 17 min
